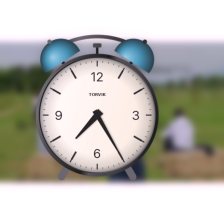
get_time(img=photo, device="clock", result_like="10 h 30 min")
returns 7 h 25 min
